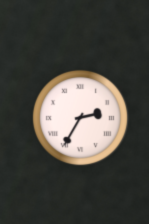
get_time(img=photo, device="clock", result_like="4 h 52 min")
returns 2 h 35 min
